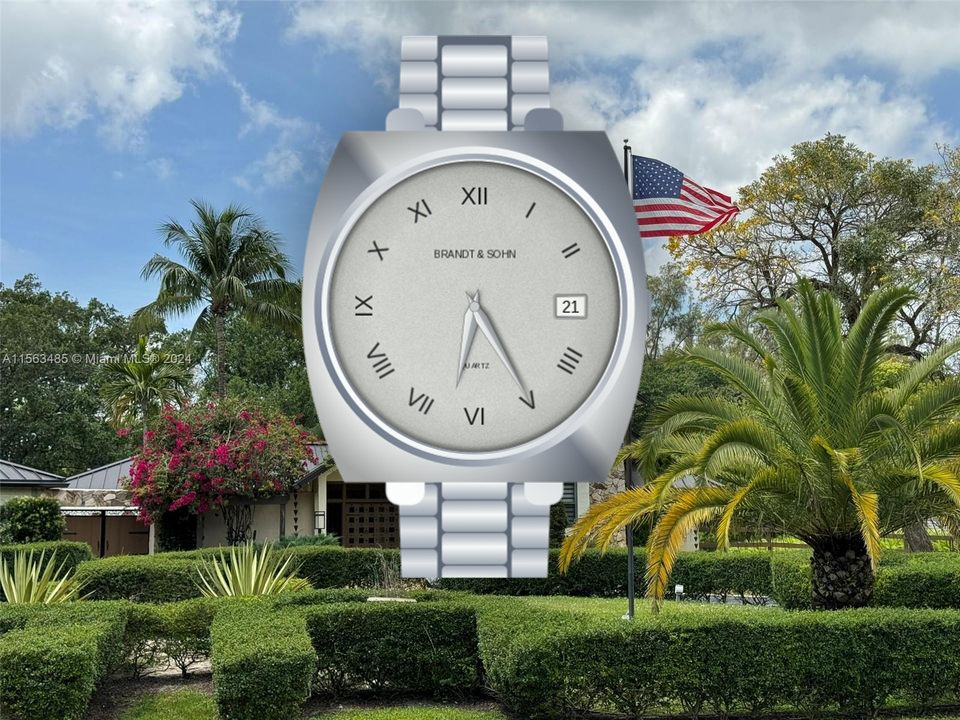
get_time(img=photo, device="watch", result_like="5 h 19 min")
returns 6 h 25 min
